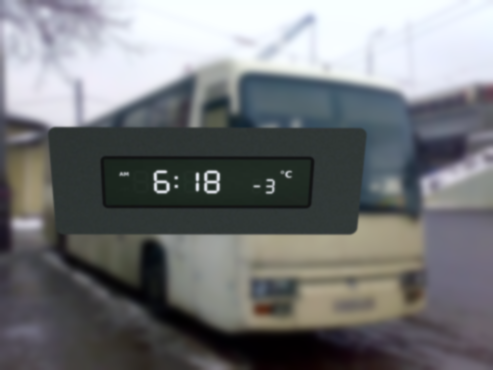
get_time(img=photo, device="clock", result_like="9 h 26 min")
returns 6 h 18 min
